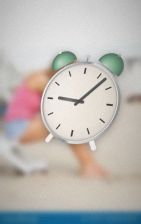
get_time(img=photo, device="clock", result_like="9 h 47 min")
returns 9 h 07 min
